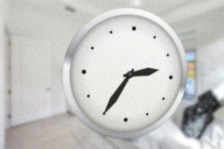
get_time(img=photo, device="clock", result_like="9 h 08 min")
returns 2 h 35 min
